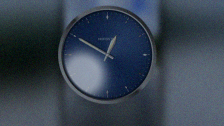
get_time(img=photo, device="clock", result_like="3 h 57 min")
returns 12 h 50 min
